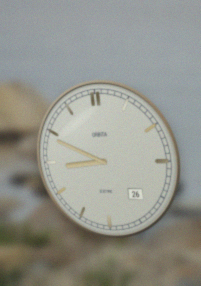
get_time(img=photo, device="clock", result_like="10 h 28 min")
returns 8 h 49 min
